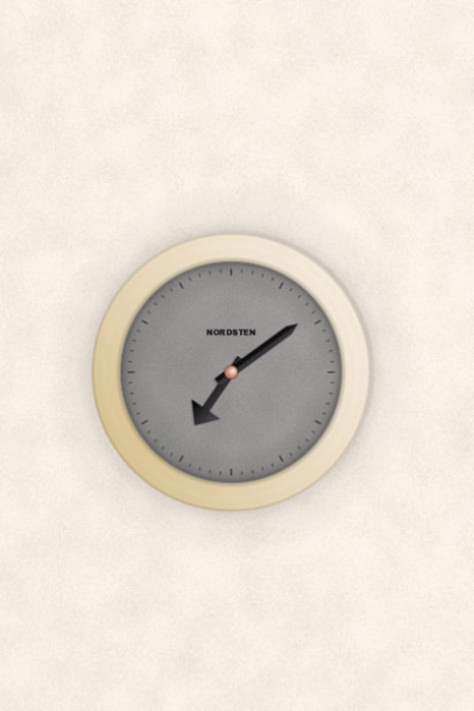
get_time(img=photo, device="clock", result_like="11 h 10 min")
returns 7 h 09 min
